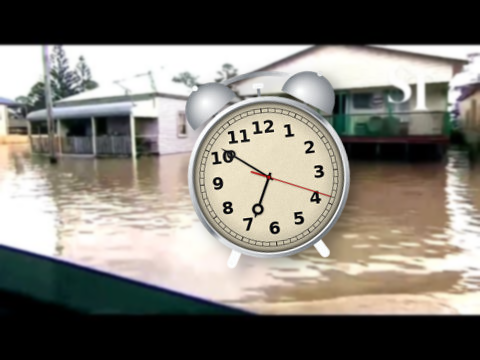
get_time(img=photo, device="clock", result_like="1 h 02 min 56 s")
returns 6 h 51 min 19 s
